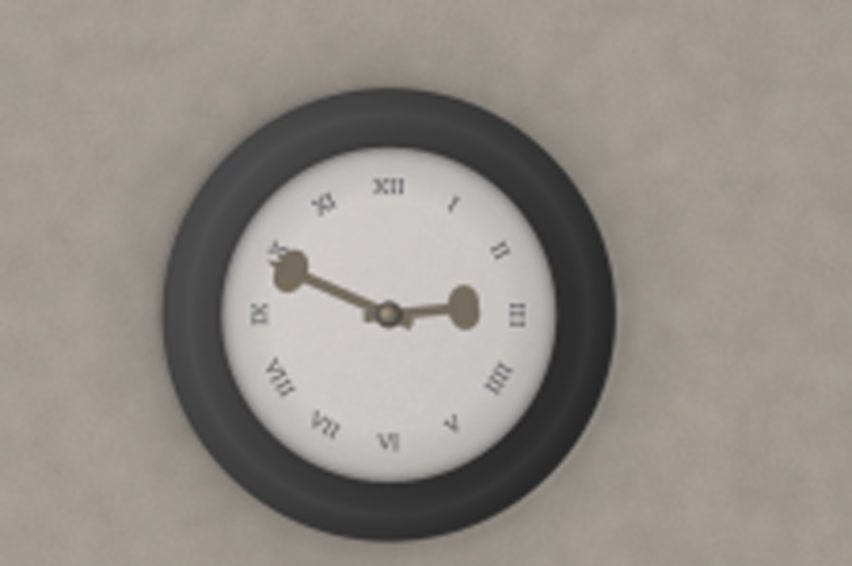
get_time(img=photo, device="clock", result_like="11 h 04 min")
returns 2 h 49 min
